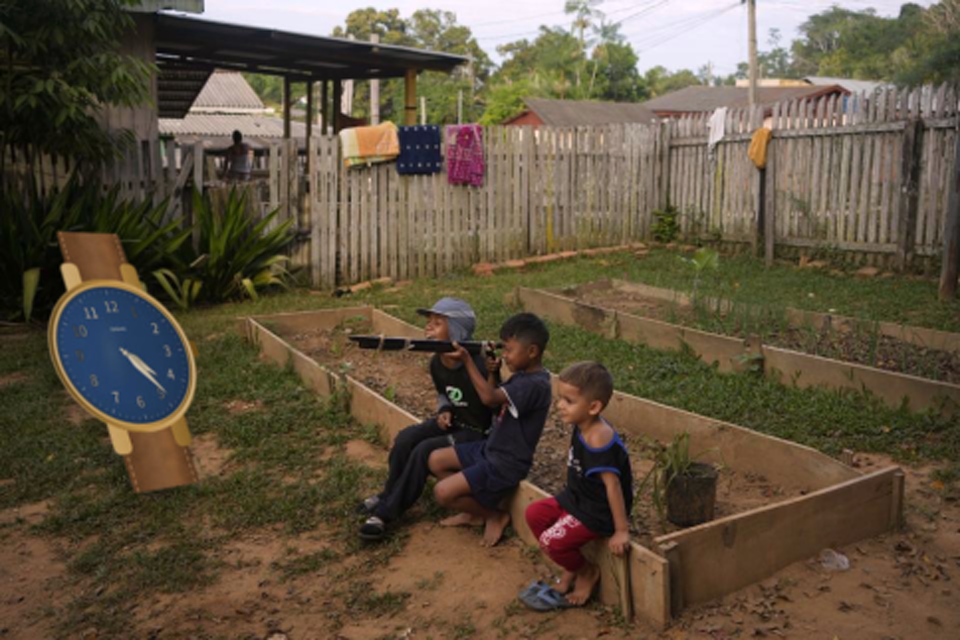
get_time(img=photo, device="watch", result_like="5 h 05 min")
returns 4 h 24 min
